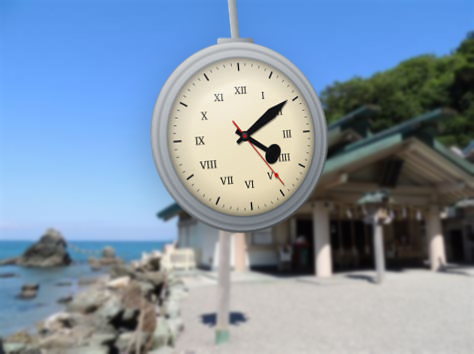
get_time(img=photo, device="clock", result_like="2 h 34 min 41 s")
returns 4 h 09 min 24 s
